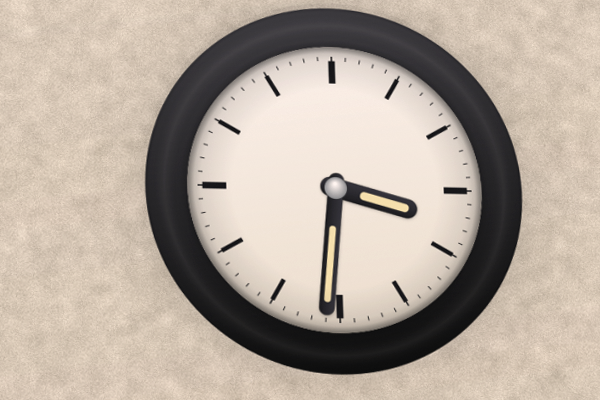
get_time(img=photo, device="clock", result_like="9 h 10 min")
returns 3 h 31 min
